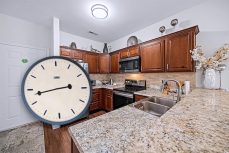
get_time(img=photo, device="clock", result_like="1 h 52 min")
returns 2 h 43 min
